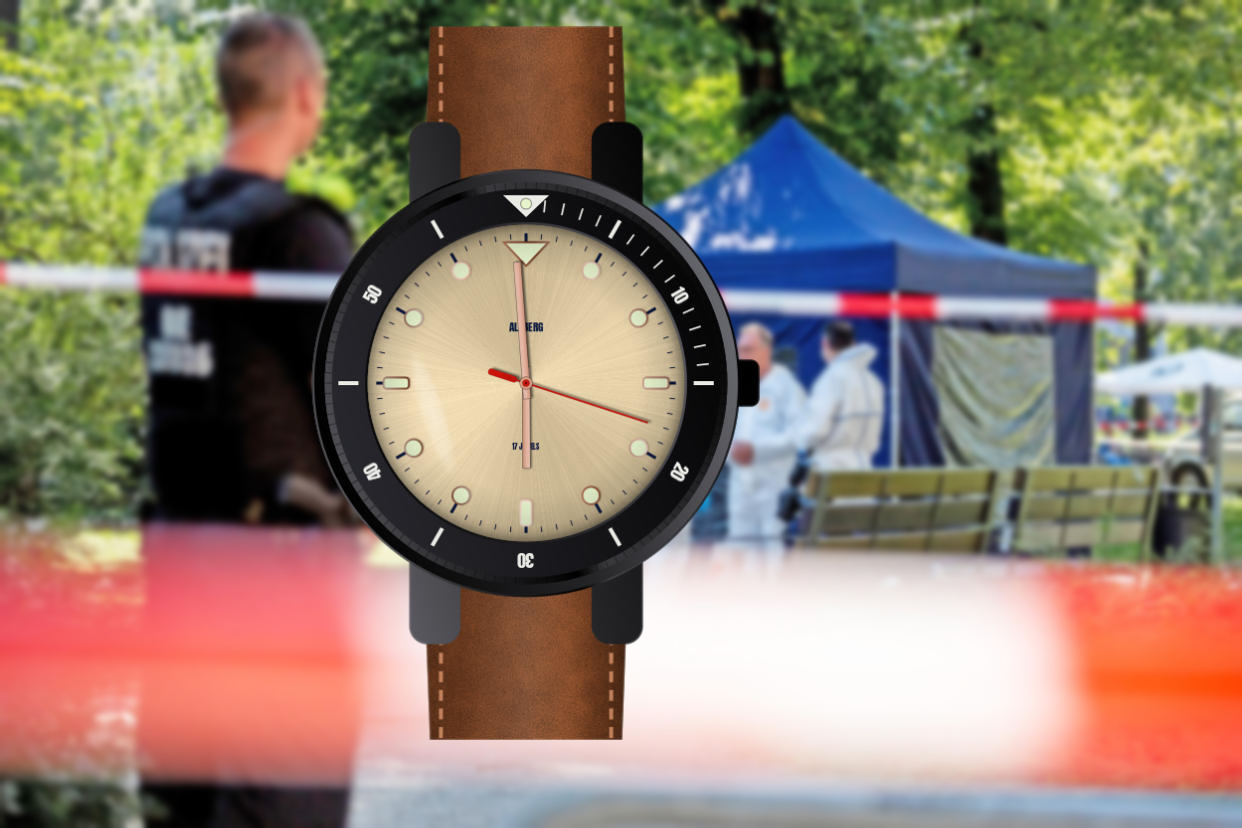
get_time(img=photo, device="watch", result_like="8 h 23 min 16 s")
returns 5 h 59 min 18 s
